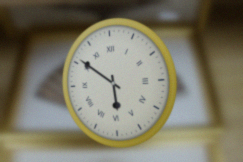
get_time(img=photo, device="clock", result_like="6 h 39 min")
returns 5 h 51 min
